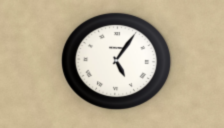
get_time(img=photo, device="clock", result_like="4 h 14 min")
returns 5 h 05 min
